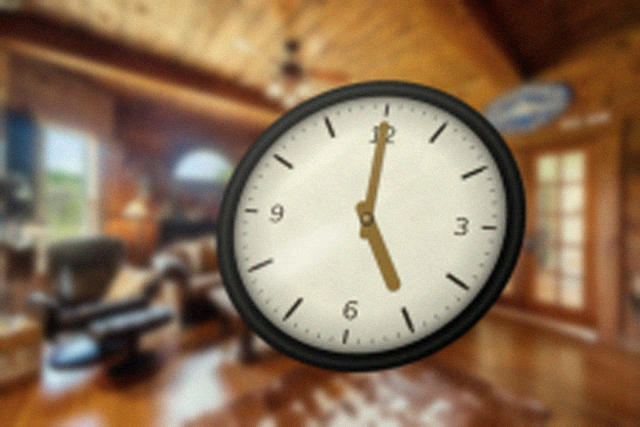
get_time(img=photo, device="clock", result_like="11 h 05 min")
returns 5 h 00 min
